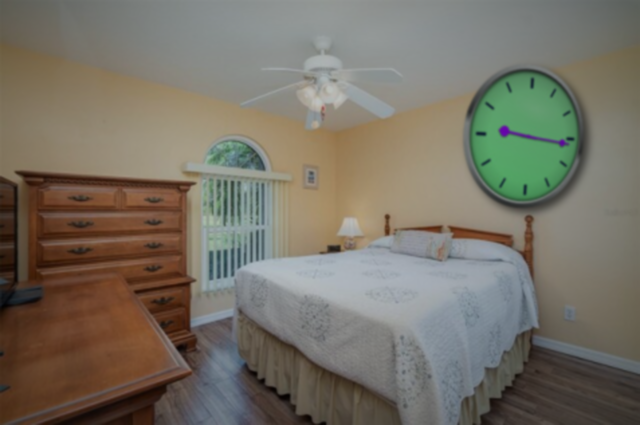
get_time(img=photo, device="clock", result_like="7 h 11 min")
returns 9 h 16 min
